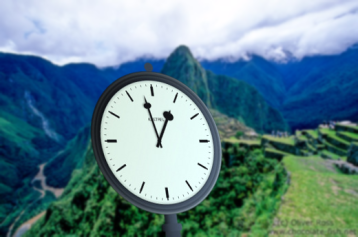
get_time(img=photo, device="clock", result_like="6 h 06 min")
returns 12 h 58 min
